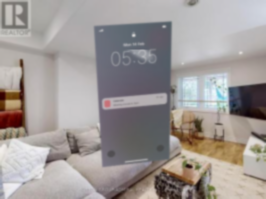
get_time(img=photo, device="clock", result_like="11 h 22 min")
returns 5 h 35 min
